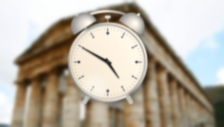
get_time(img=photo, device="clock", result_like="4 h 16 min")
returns 4 h 50 min
